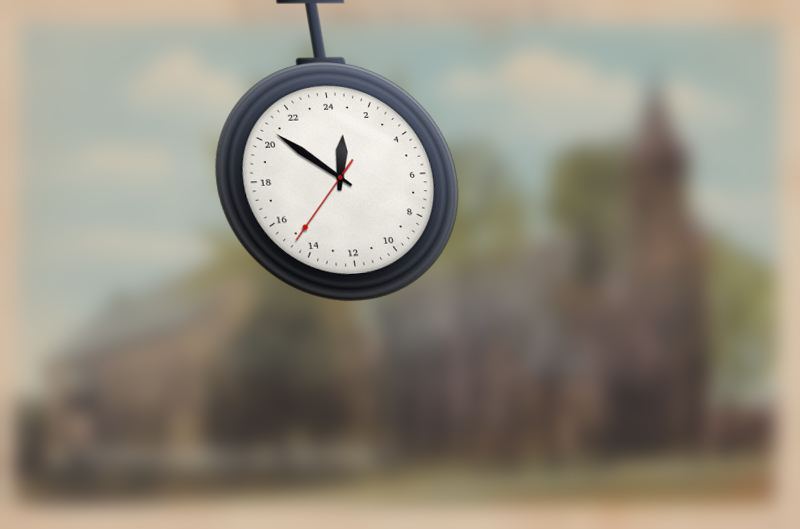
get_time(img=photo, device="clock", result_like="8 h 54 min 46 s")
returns 0 h 51 min 37 s
